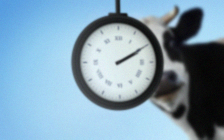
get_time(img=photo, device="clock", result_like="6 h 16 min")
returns 2 h 10 min
